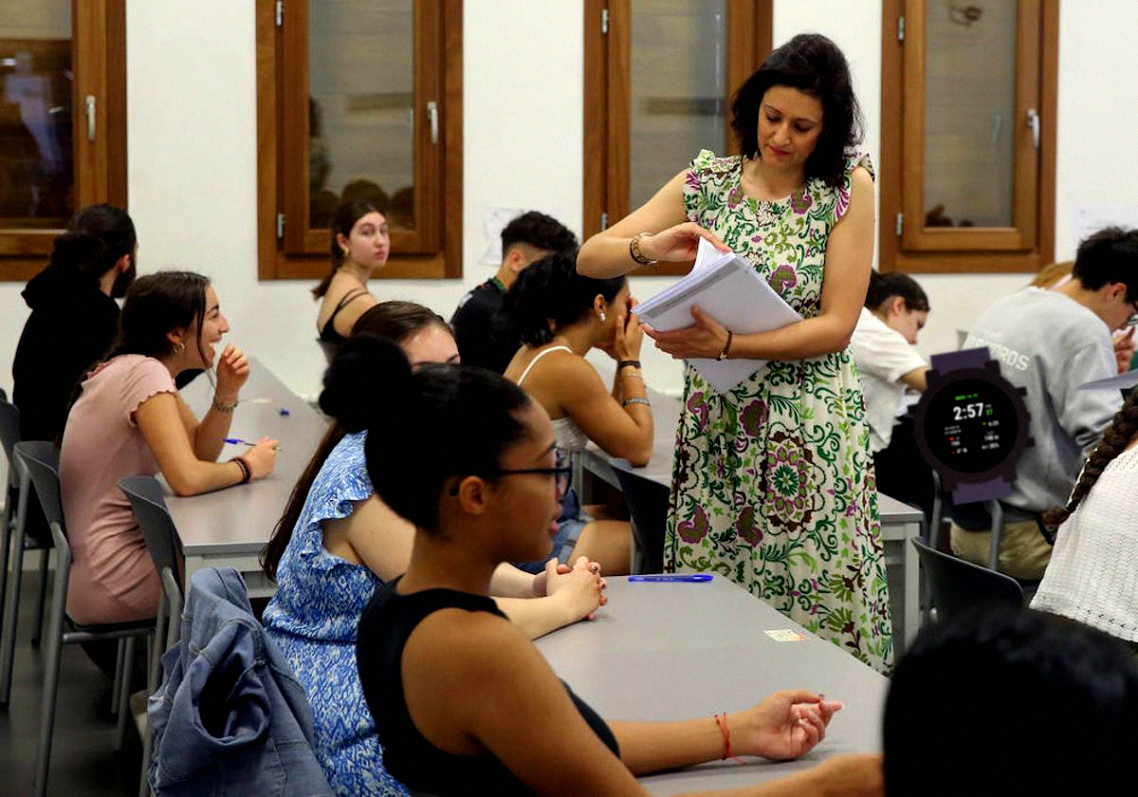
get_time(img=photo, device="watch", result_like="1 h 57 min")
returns 2 h 57 min
